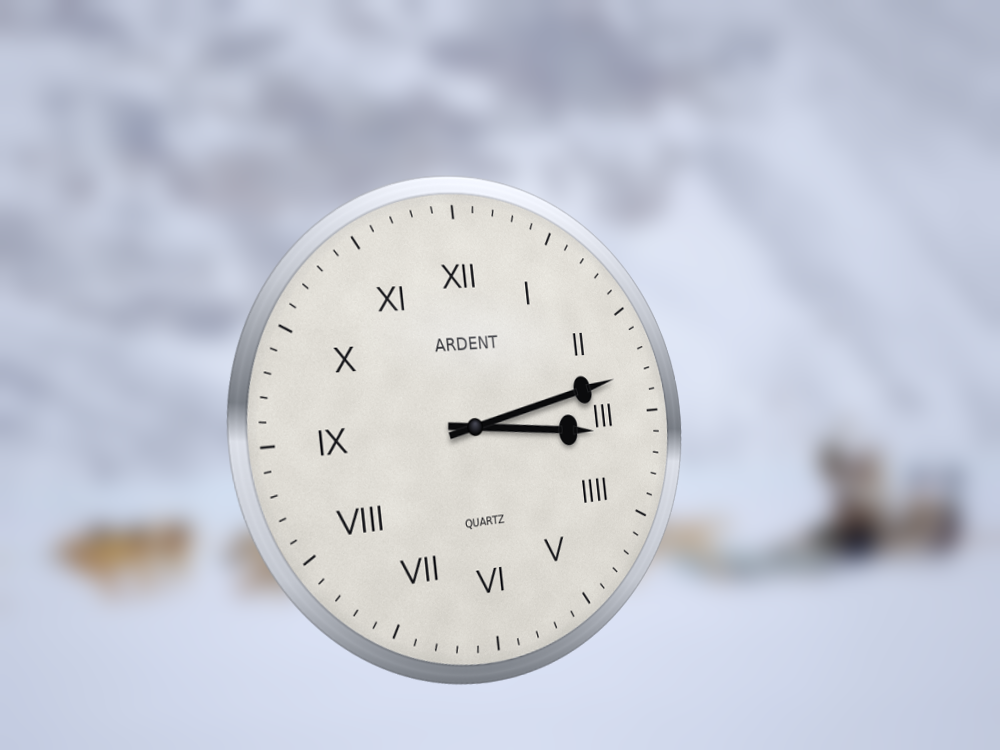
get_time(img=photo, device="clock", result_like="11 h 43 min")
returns 3 h 13 min
